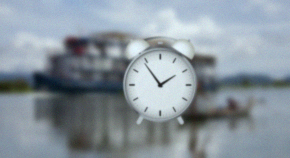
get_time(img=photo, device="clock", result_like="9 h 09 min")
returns 1 h 54 min
